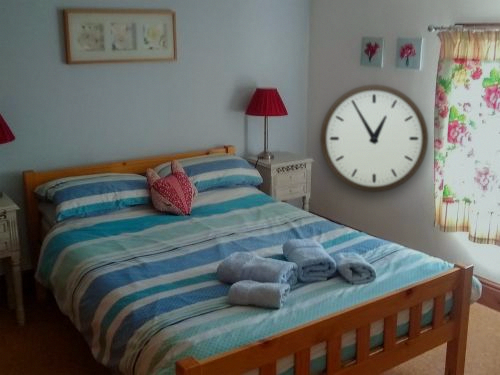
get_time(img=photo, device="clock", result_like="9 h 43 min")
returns 12 h 55 min
